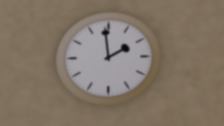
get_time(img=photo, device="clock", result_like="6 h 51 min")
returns 1 h 59 min
